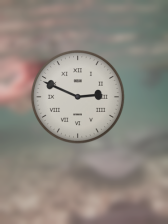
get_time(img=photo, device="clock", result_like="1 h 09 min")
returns 2 h 49 min
